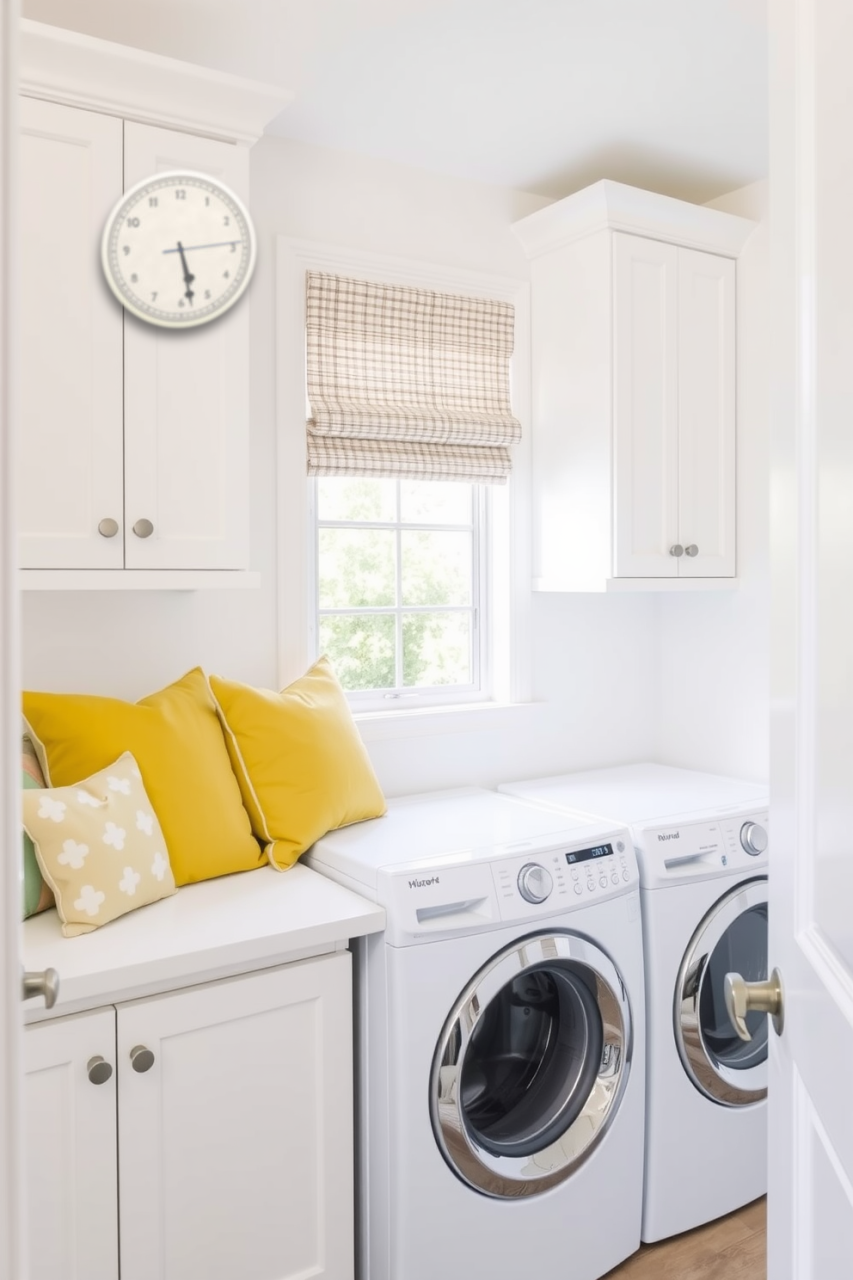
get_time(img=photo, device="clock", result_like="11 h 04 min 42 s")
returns 5 h 28 min 14 s
